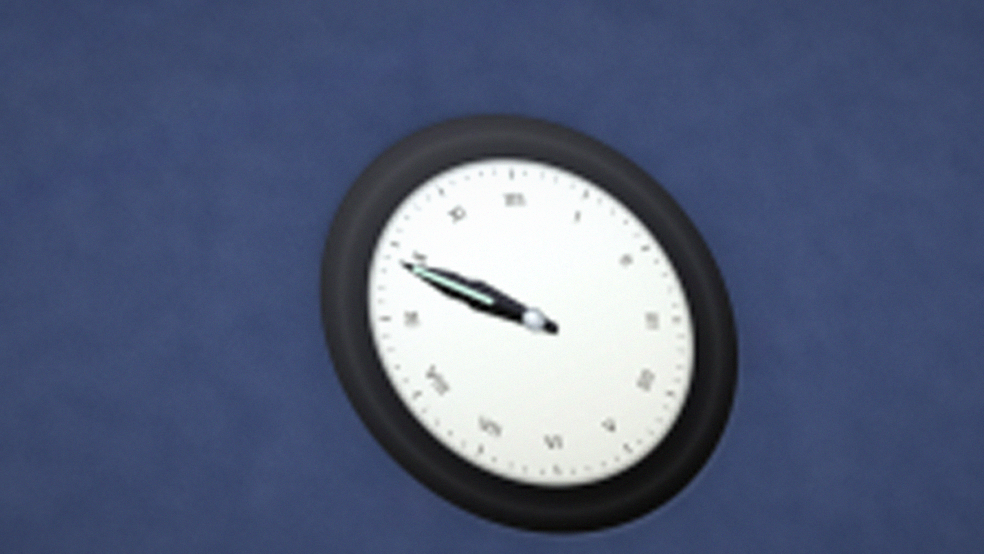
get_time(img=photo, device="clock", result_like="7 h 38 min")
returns 9 h 49 min
